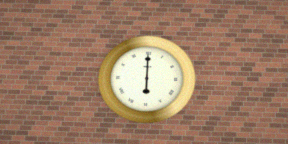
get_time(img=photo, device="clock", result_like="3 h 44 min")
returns 6 h 00 min
